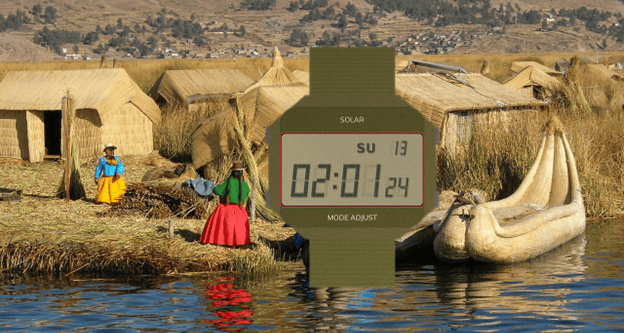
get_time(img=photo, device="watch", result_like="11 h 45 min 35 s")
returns 2 h 01 min 24 s
